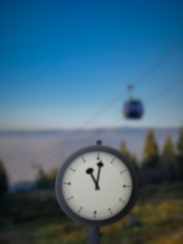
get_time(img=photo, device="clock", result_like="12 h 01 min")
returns 11 h 01 min
